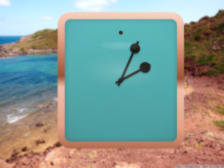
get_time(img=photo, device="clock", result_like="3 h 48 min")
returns 2 h 04 min
